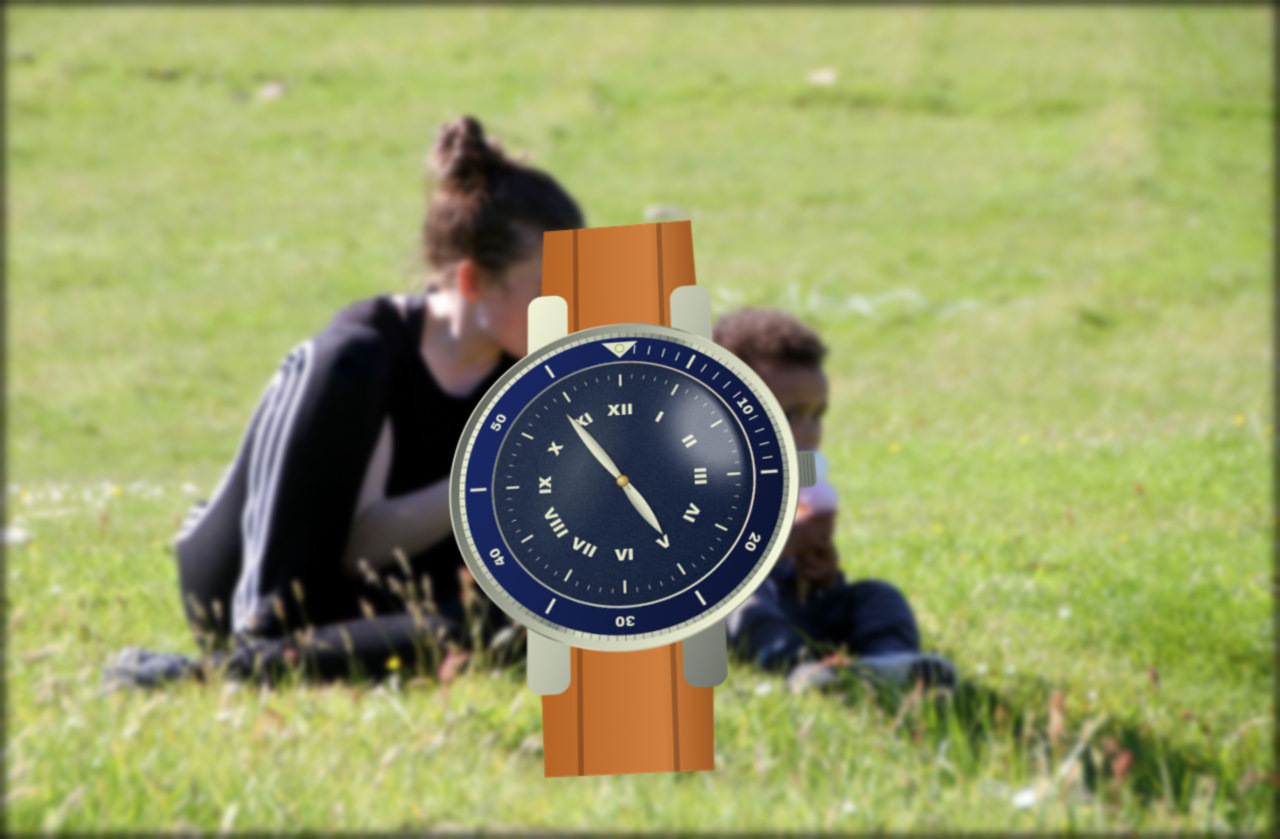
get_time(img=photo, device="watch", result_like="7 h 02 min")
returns 4 h 54 min
